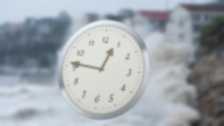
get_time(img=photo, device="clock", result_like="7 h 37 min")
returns 12 h 46 min
